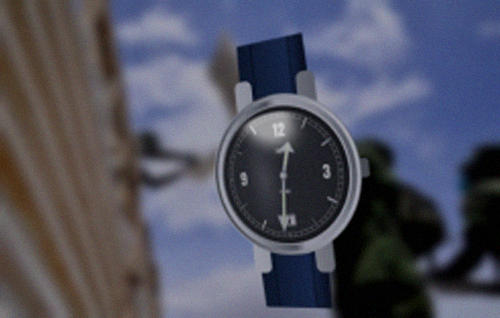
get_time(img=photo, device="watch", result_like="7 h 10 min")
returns 12 h 31 min
